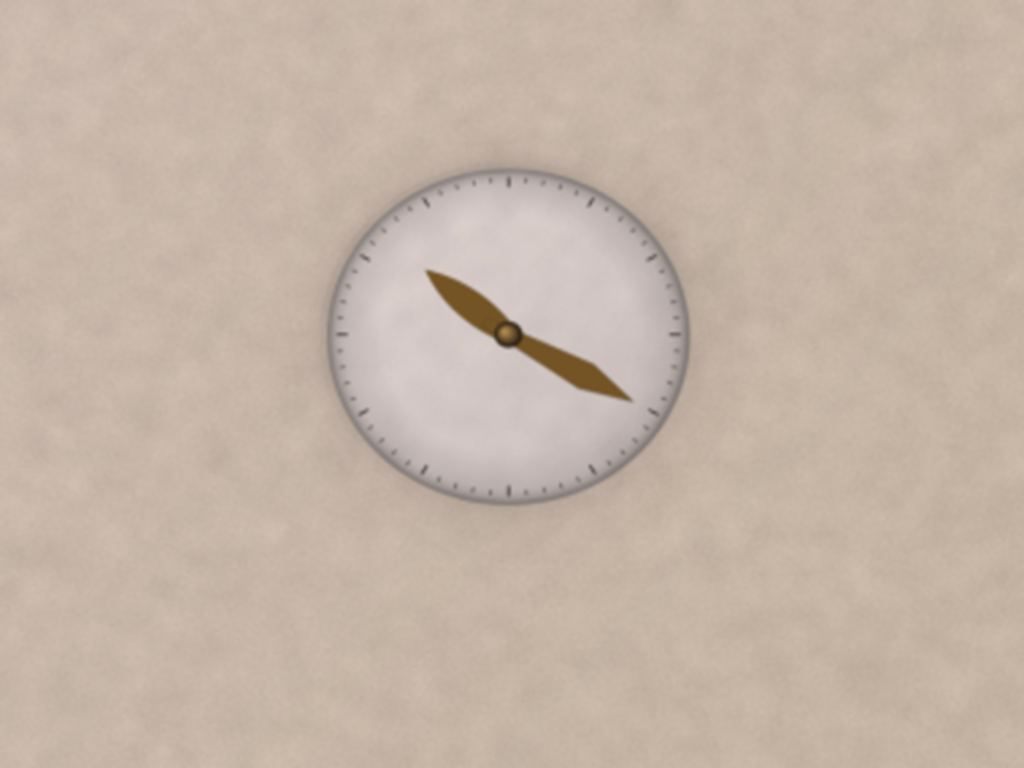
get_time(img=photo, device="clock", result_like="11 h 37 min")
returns 10 h 20 min
